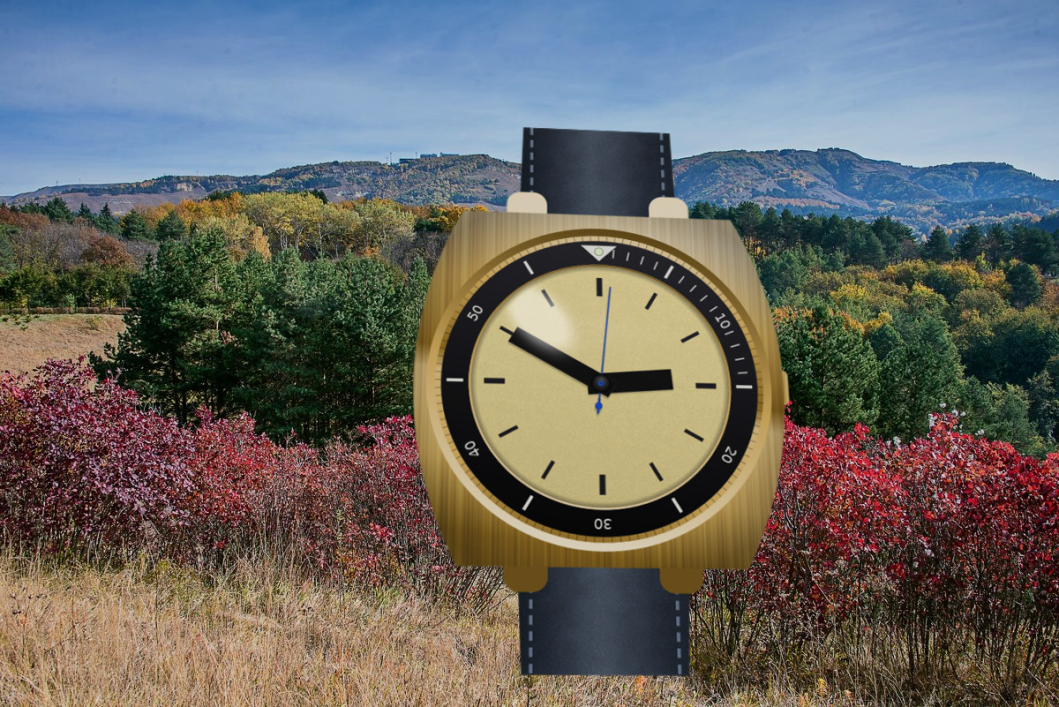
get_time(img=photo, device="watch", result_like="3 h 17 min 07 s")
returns 2 h 50 min 01 s
